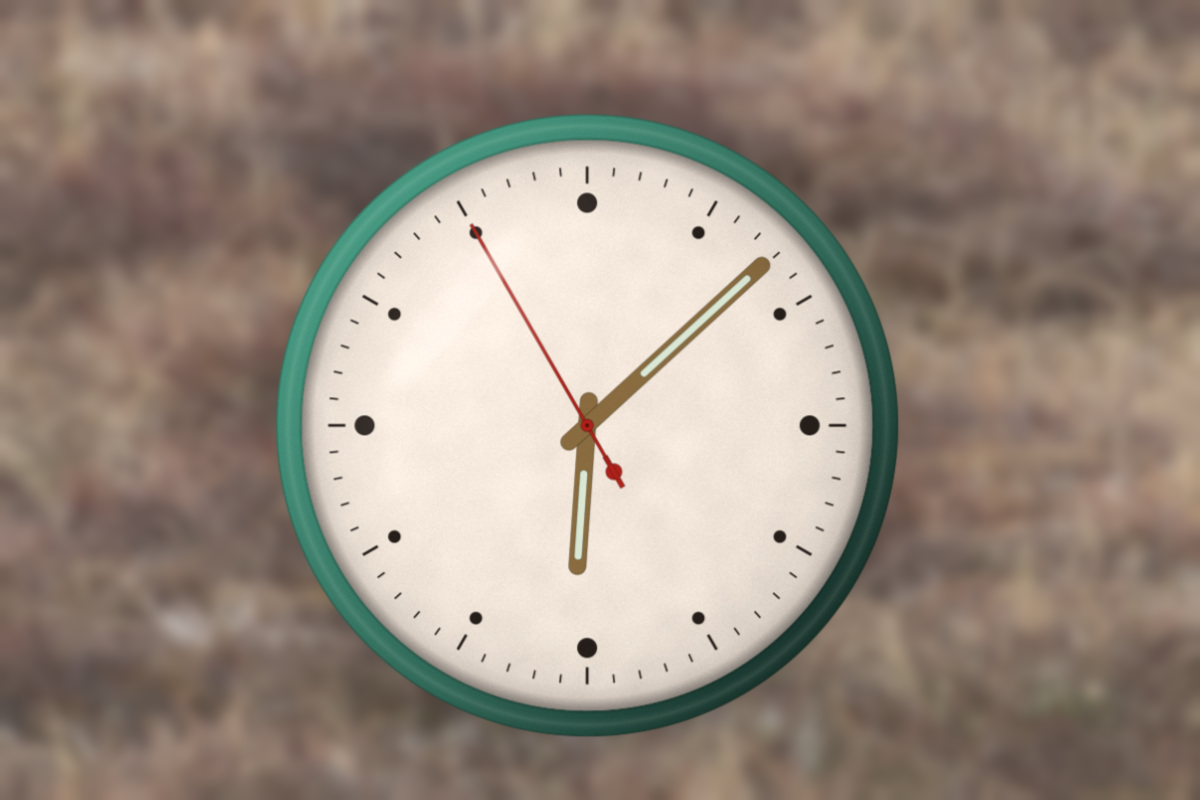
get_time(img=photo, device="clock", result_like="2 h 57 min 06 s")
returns 6 h 07 min 55 s
